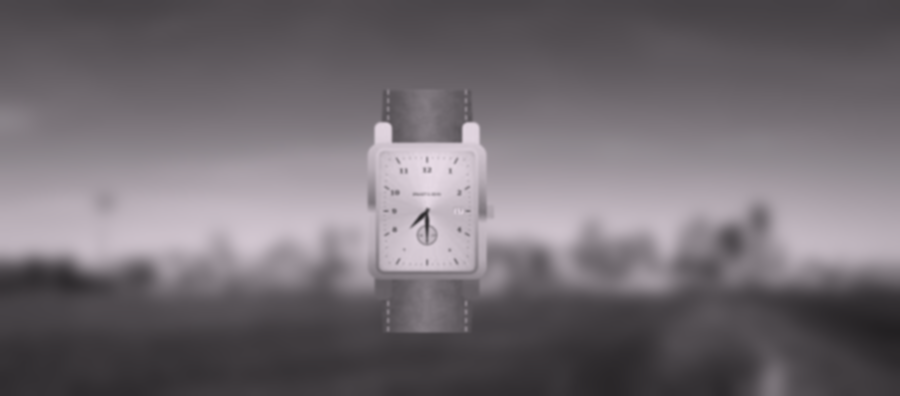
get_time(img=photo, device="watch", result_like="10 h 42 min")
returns 7 h 30 min
